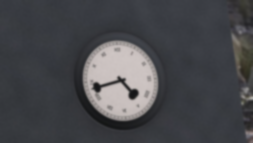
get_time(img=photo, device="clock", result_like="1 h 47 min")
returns 4 h 43 min
